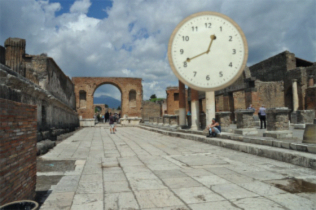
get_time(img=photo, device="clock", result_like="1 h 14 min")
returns 12 h 41 min
